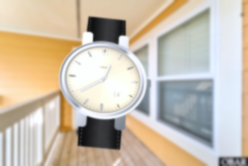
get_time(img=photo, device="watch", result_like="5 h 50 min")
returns 12 h 39 min
